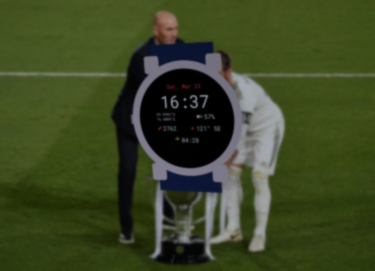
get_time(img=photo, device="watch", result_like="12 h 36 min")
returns 16 h 37 min
